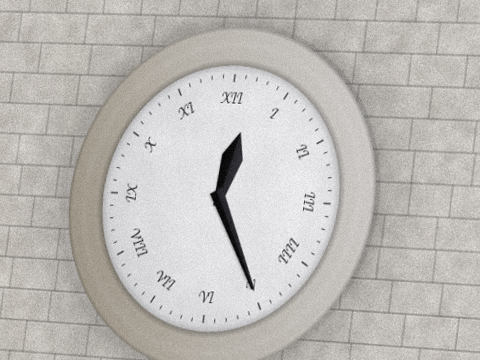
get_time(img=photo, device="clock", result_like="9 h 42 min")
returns 12 h 25 min
